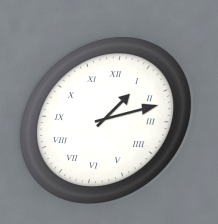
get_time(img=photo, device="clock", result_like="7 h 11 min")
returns 1 h 12 min
